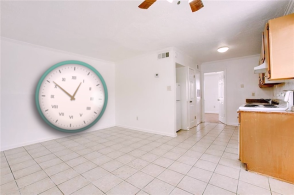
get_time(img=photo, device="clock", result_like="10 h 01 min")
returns 12 h 51 min
